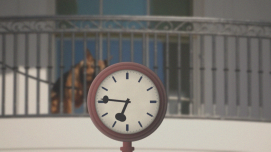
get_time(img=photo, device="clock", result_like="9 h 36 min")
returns 6 h 46 min
